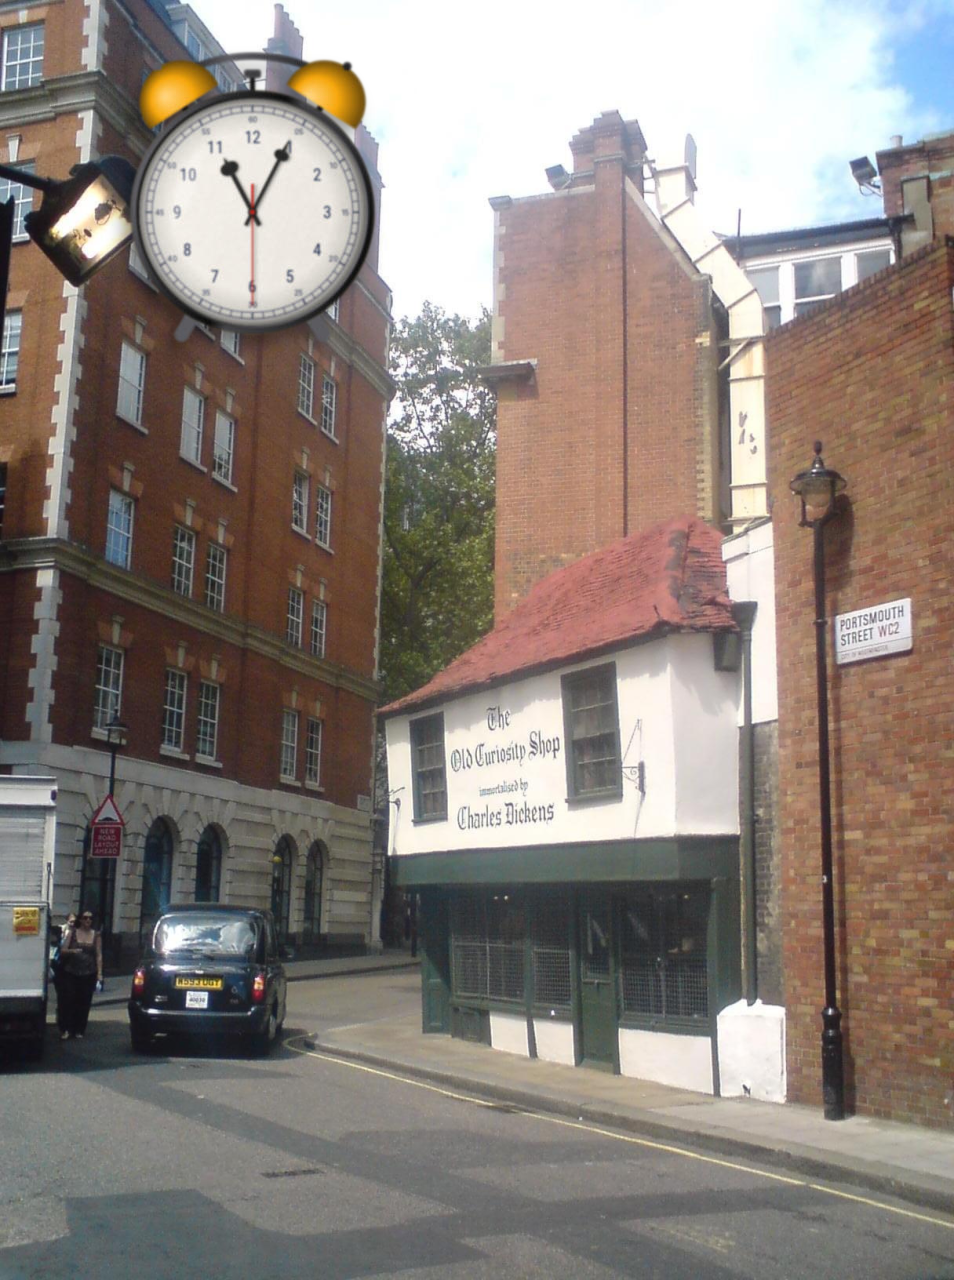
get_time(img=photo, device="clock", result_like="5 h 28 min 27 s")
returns 11 h 04 min 30 s
